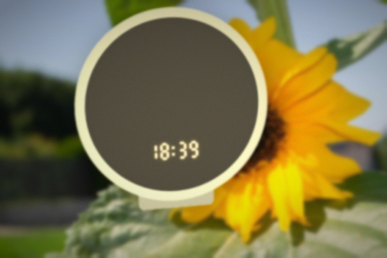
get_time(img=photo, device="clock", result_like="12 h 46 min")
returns 18 h 39 min
